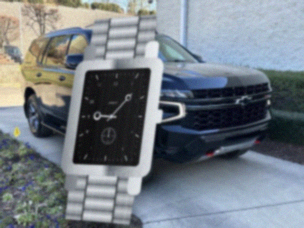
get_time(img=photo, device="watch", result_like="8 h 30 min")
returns 9 h 07 min
